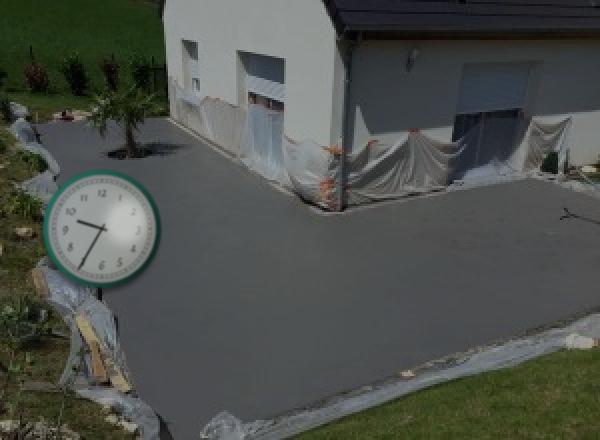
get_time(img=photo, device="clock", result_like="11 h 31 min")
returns 9 h 35 min
